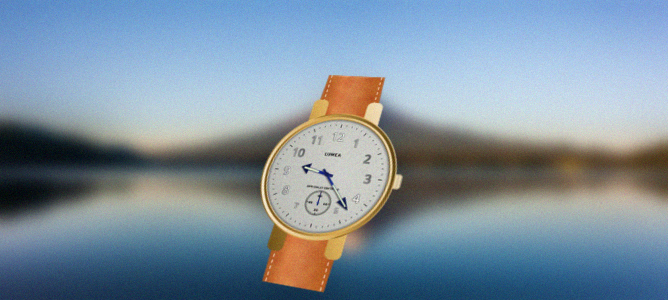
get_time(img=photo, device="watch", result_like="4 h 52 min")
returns 9 h 23 min
